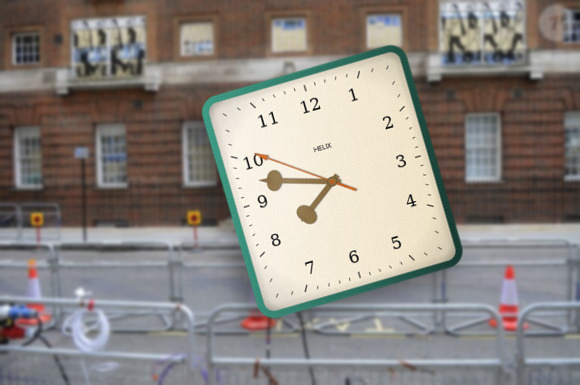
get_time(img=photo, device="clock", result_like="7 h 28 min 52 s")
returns 7 h 47 min 51 s
